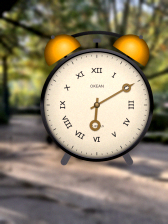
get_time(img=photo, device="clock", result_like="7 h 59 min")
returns 6 h 10 min
